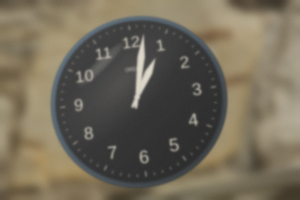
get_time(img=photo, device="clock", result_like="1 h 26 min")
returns 1 h 02 min
